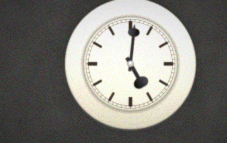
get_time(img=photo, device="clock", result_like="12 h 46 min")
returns 5 h 01 min
